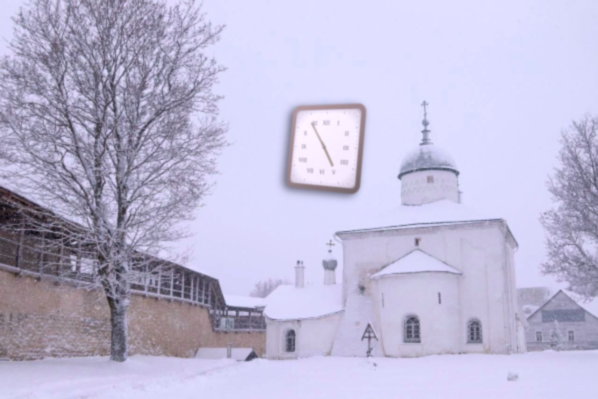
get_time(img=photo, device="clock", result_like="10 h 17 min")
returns 4 h 54 min
